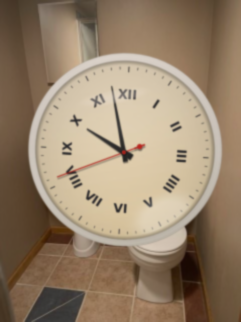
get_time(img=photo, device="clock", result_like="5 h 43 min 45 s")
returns 9 h 57 min 41 s
